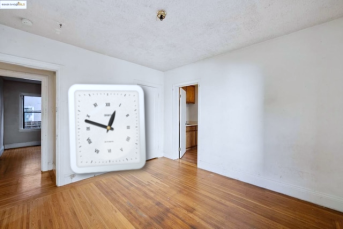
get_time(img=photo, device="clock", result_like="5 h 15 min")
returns 12 h 48 min
